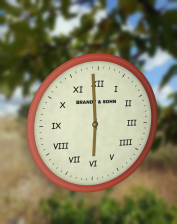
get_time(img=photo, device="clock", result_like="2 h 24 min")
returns 5 h 59 min
